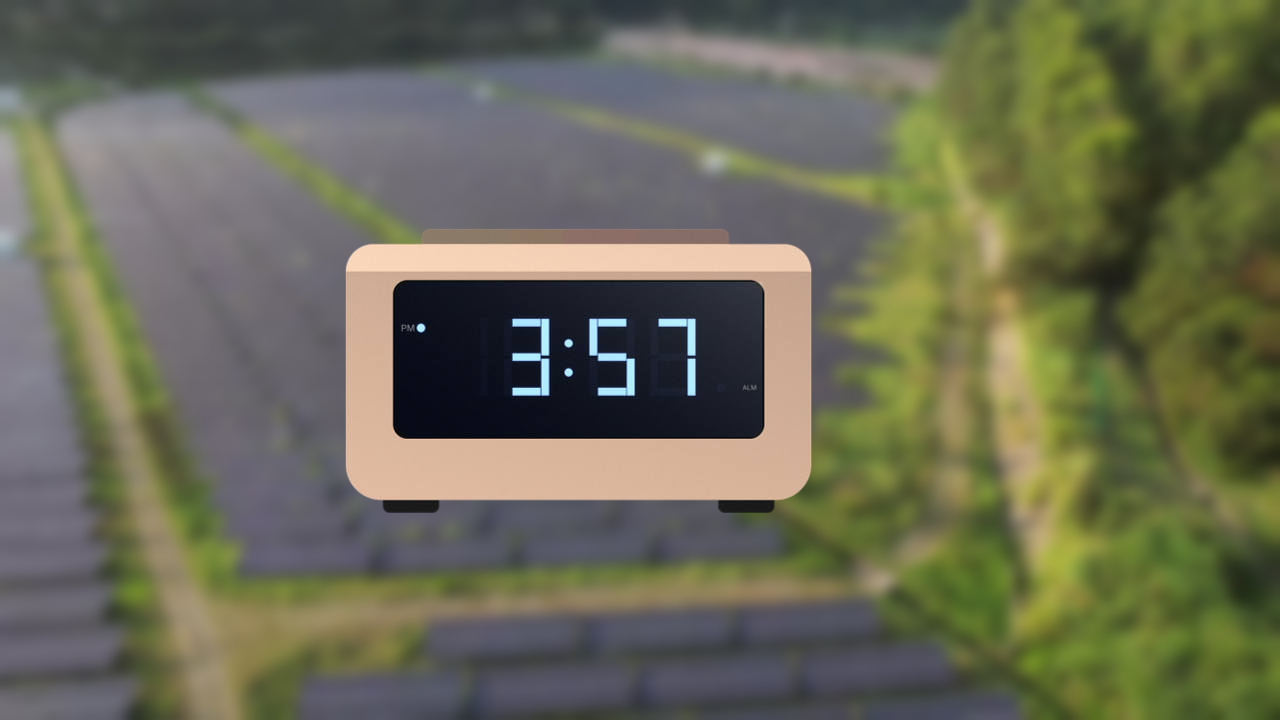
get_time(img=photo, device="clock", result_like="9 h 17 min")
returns 3 h 57 min
